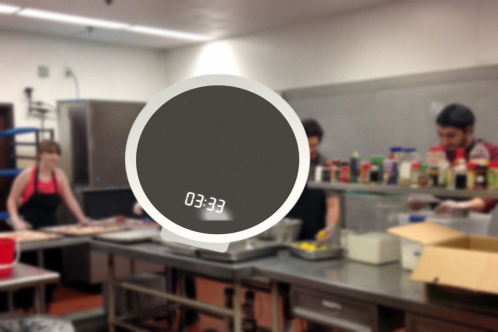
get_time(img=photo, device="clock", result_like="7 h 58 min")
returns 3 h 33 min
